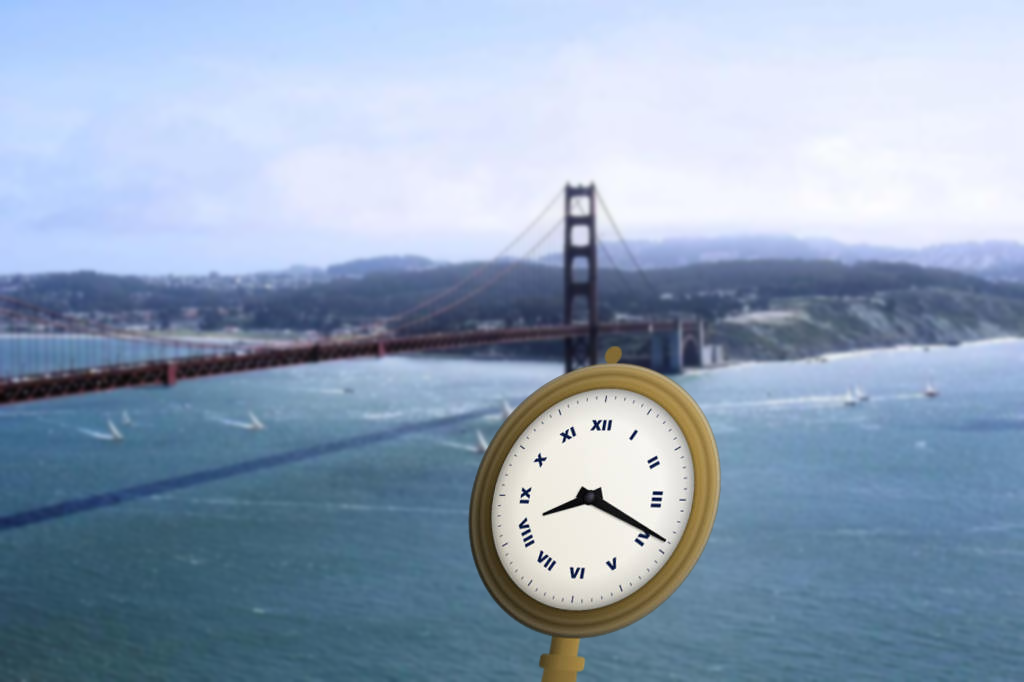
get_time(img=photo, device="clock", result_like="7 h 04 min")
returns 8 h 19 min
